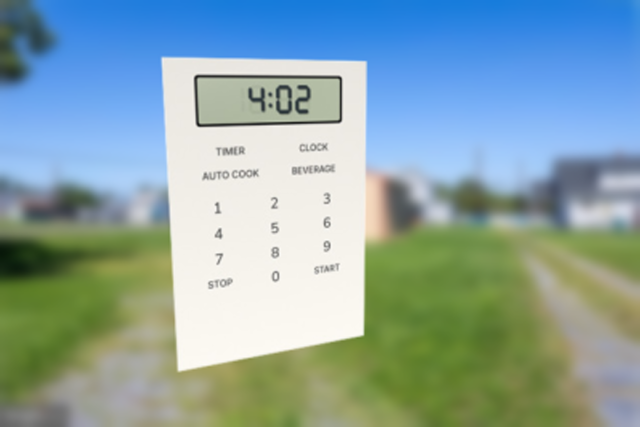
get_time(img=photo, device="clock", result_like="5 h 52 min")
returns 4 h 02 min
